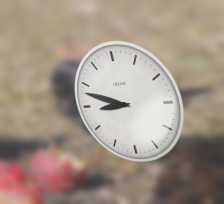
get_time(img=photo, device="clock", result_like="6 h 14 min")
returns 8 h 48 min
